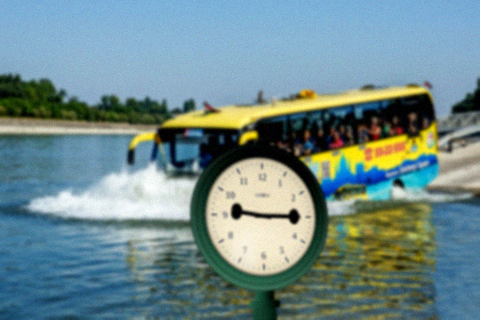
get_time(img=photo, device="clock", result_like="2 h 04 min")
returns 9 h 15 min
